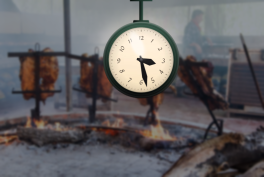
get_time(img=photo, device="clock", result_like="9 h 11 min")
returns 3 h 28 min
